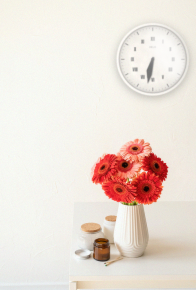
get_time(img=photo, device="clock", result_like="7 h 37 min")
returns 6 h 32 min
